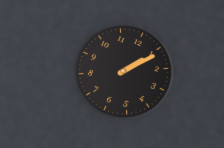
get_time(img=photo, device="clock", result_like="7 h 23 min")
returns 1 h 06 min
